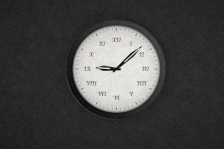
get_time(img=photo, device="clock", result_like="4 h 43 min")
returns 9 h 08 min
